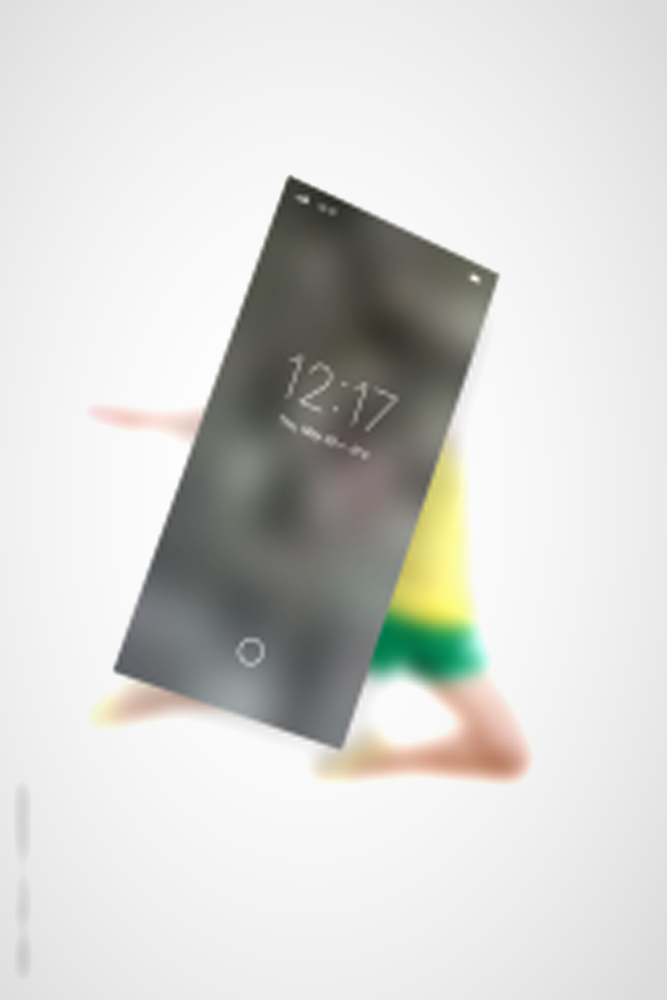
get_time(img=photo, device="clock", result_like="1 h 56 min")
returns 12 h 17 min
